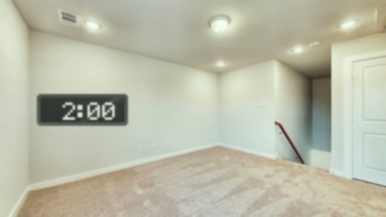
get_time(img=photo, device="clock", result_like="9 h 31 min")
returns 2 h 00 min
